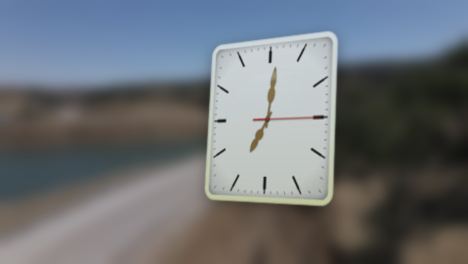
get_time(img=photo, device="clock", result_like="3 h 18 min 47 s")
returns 7 h 01 min 15 s
